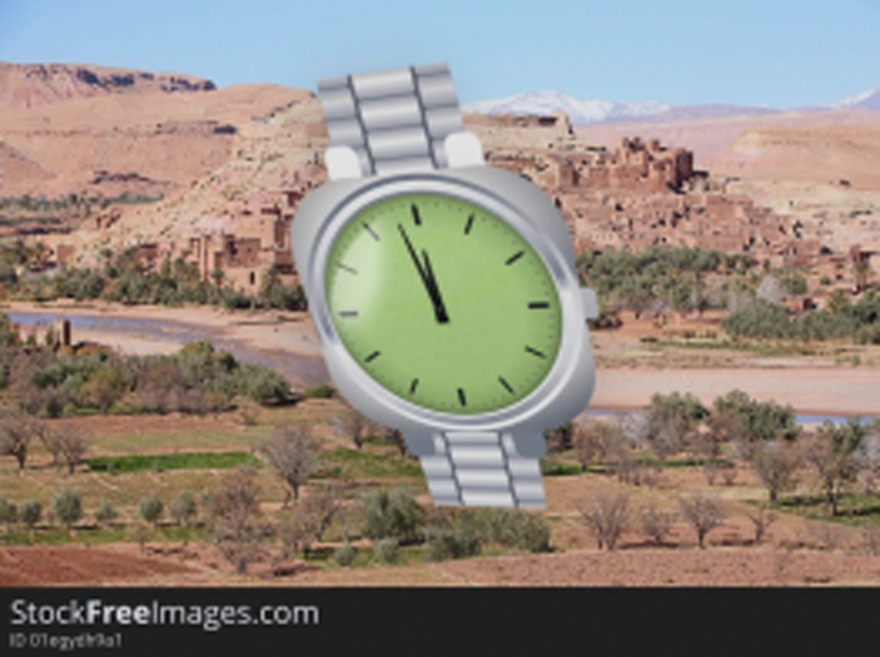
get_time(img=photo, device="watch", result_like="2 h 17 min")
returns 11 h 58 min
